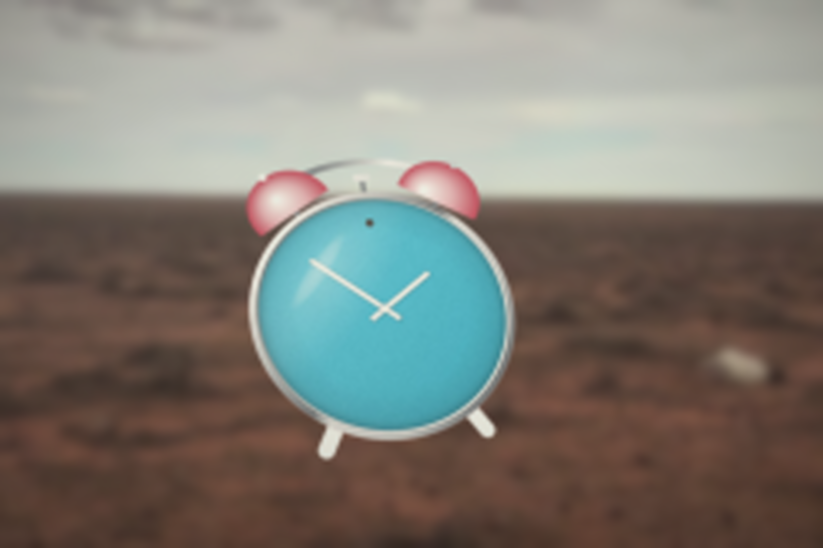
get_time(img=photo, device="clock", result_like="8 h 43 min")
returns 1 h 52 min
